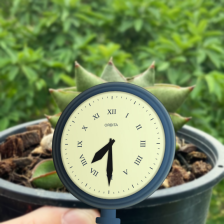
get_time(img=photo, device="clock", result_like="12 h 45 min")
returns 7 h 30 min
